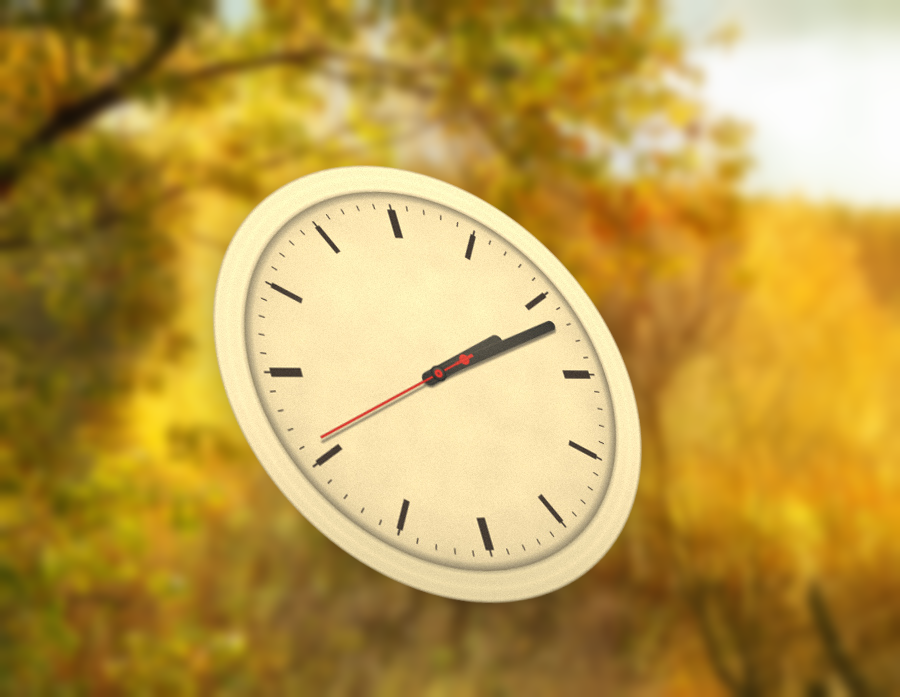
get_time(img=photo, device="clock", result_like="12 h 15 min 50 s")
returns 2 h 11 min 41 s
